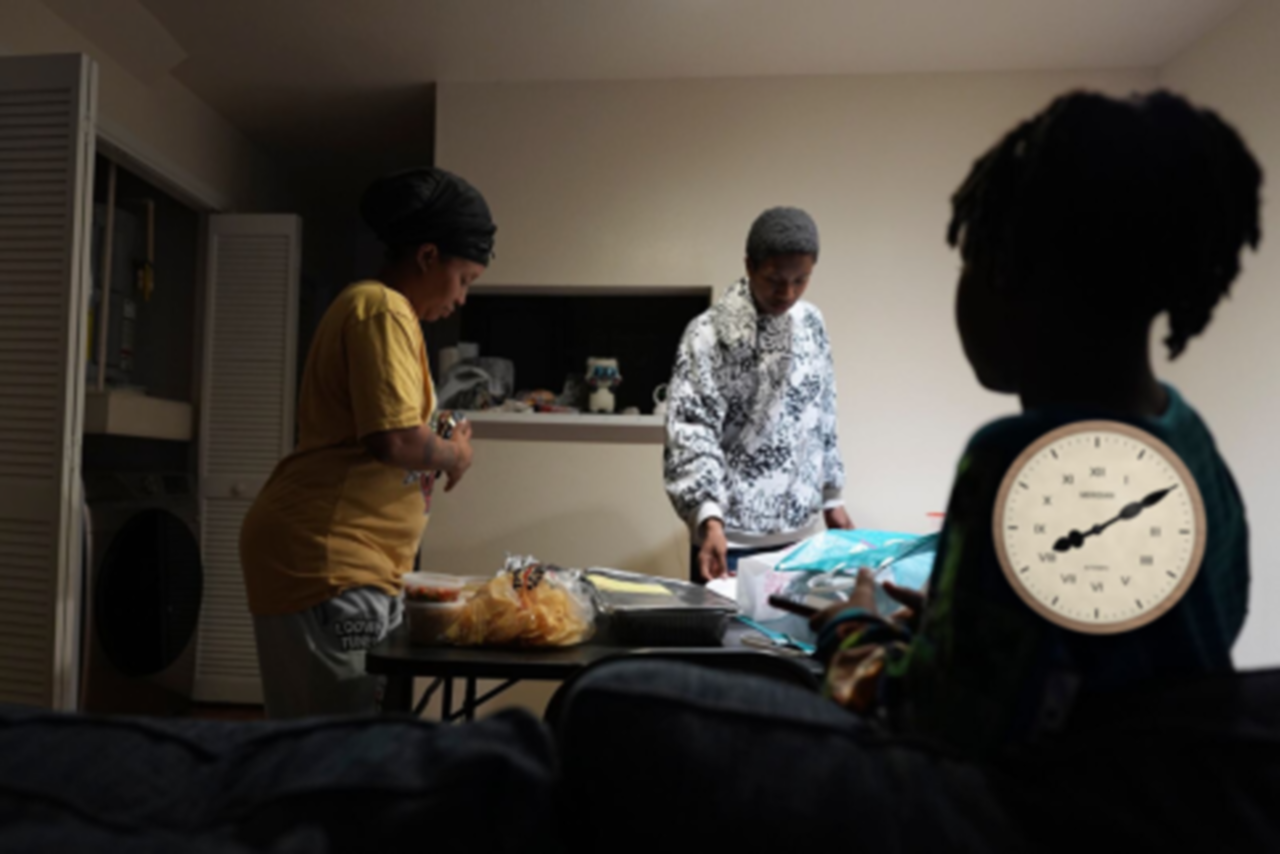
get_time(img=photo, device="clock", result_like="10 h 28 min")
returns 8 h 10 min
